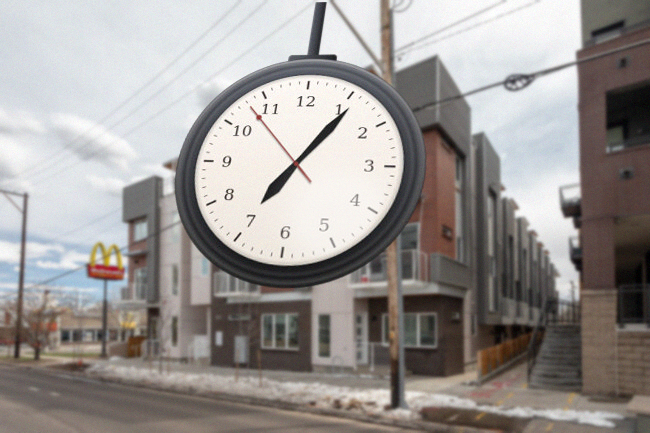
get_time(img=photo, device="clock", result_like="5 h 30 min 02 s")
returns 7 h 05 min 53 s
